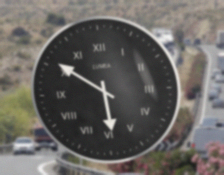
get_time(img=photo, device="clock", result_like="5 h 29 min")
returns 5 h 51 min
